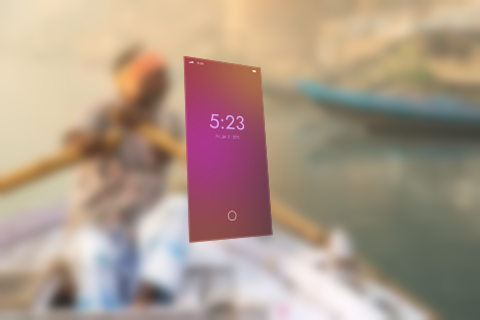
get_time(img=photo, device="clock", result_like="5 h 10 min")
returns 5 h 23 min
